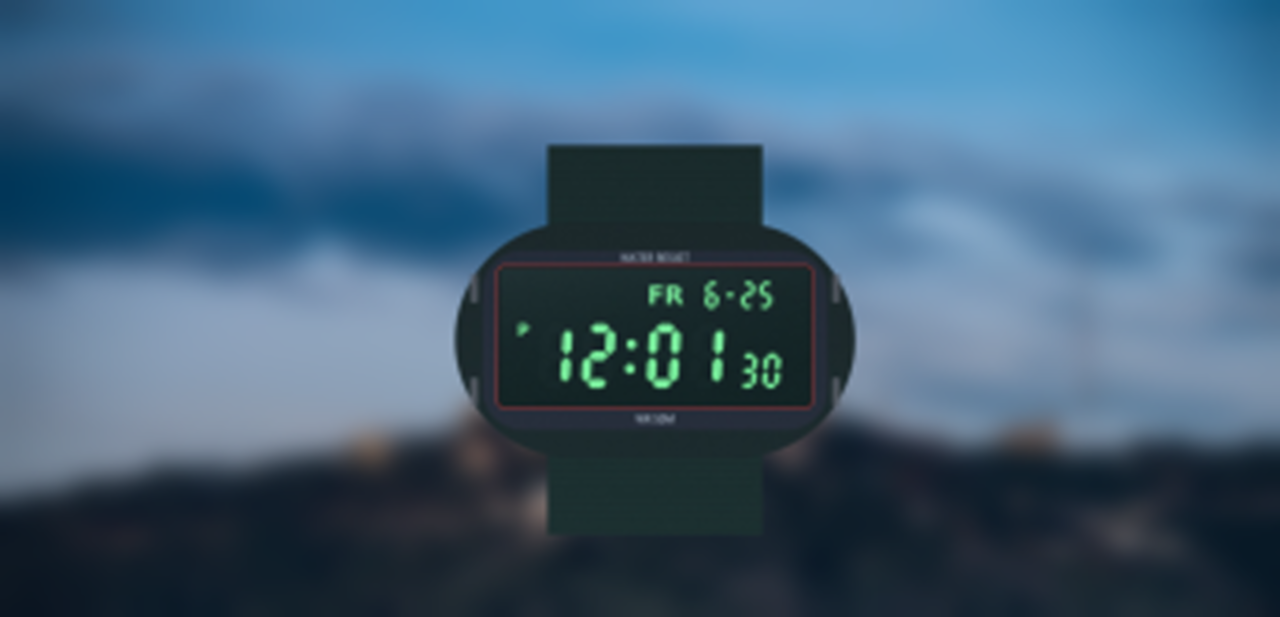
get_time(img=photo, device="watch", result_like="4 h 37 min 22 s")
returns 12 h 01 min 30 s
